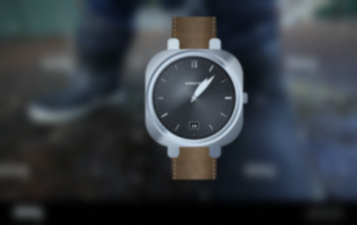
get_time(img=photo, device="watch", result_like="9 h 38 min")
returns 1 h 07 min
